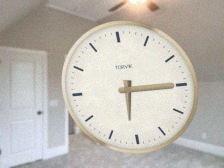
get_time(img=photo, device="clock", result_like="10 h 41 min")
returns 6 h 15 min
